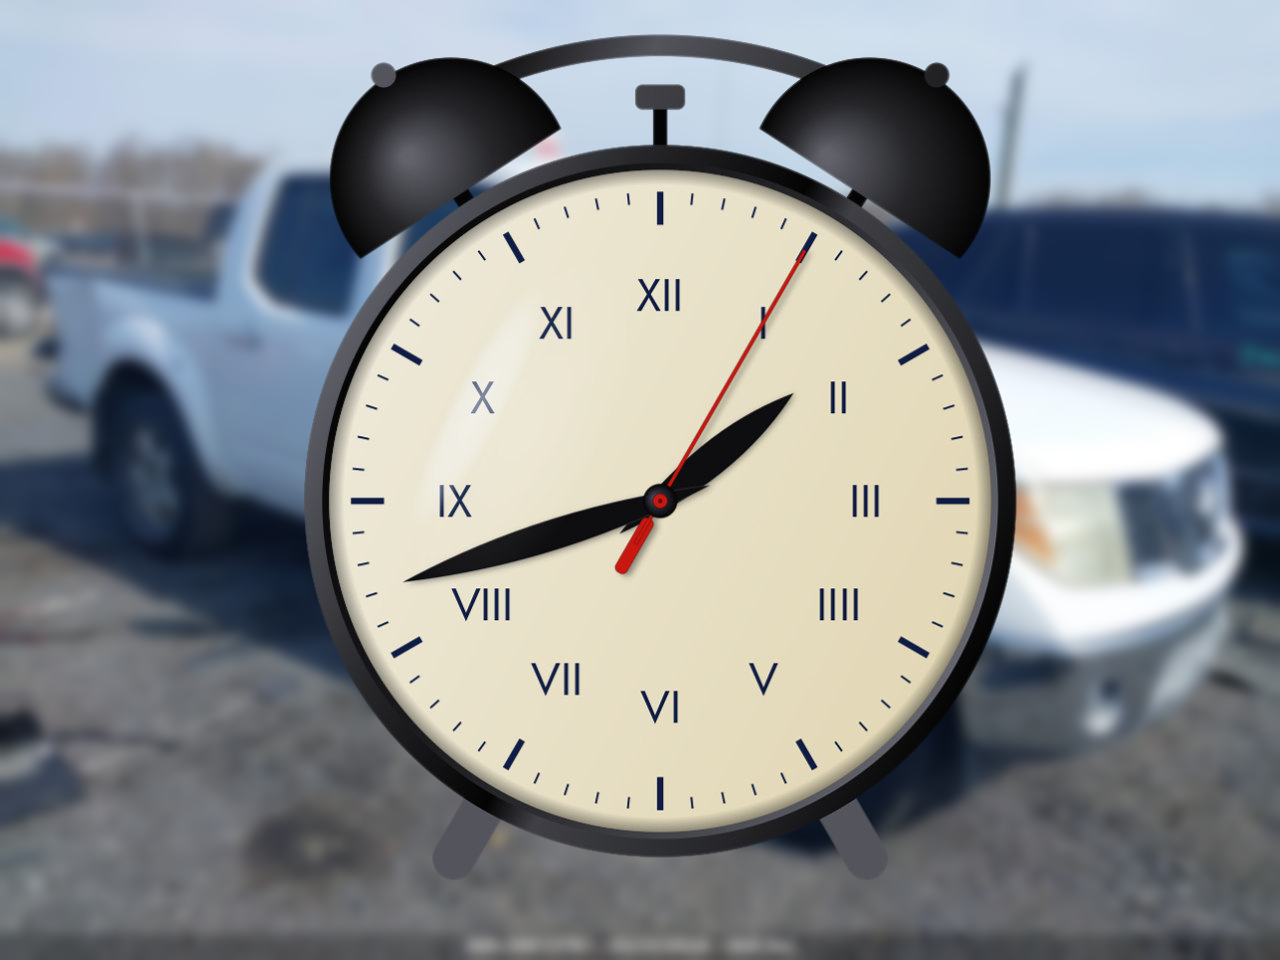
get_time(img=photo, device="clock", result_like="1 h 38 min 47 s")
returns 1 h 42 min 05 s
